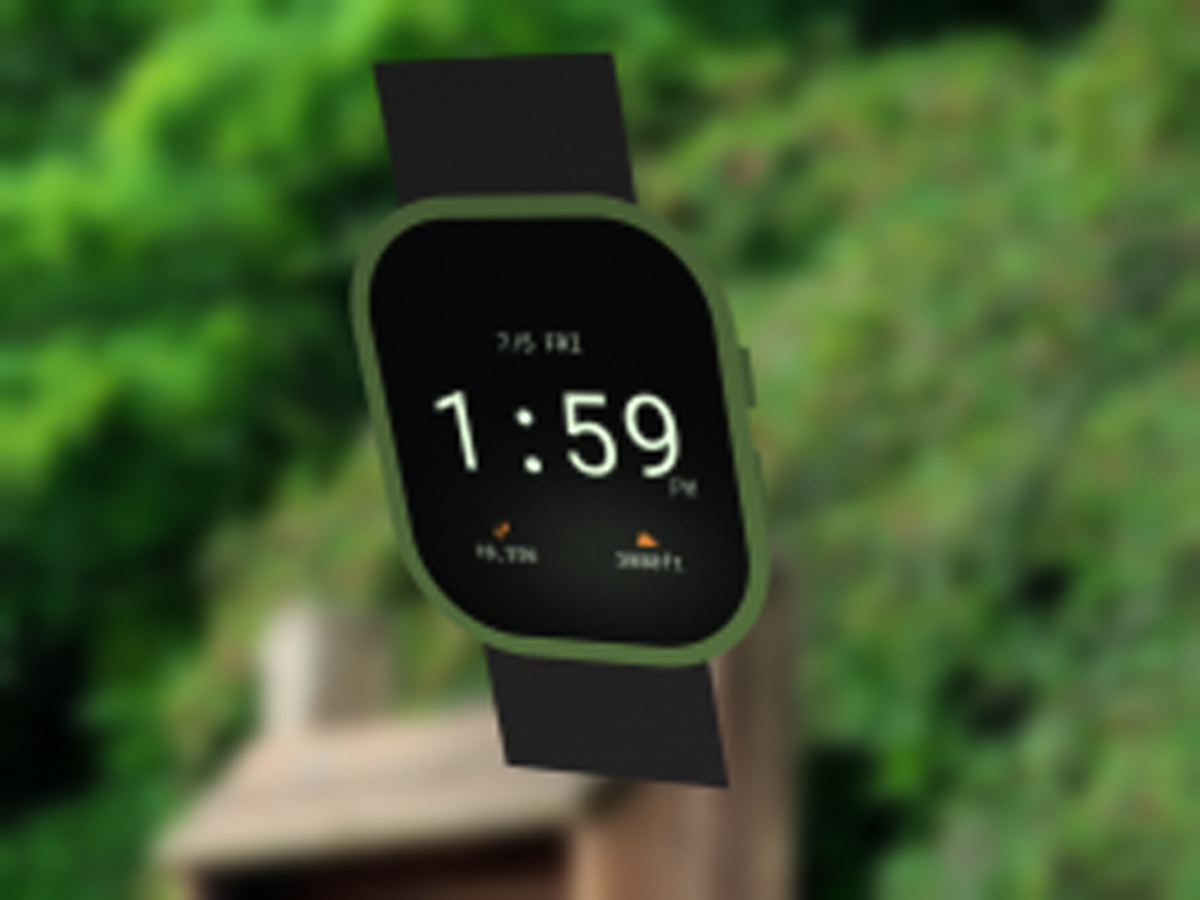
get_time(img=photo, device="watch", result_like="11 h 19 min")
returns 1 h 59 min
